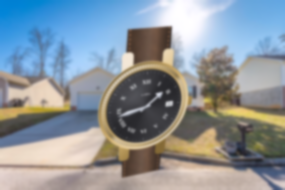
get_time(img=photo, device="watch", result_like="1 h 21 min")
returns 1 h 43 min
